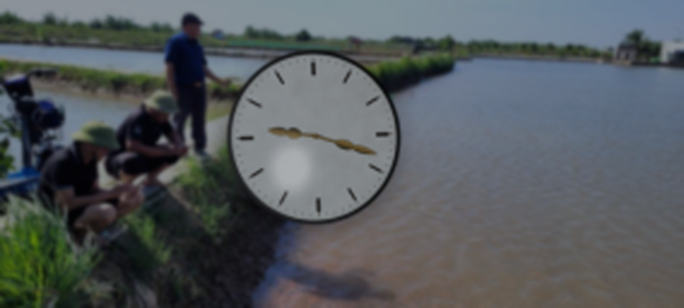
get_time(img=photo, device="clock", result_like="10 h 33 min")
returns 9 h 18 min
